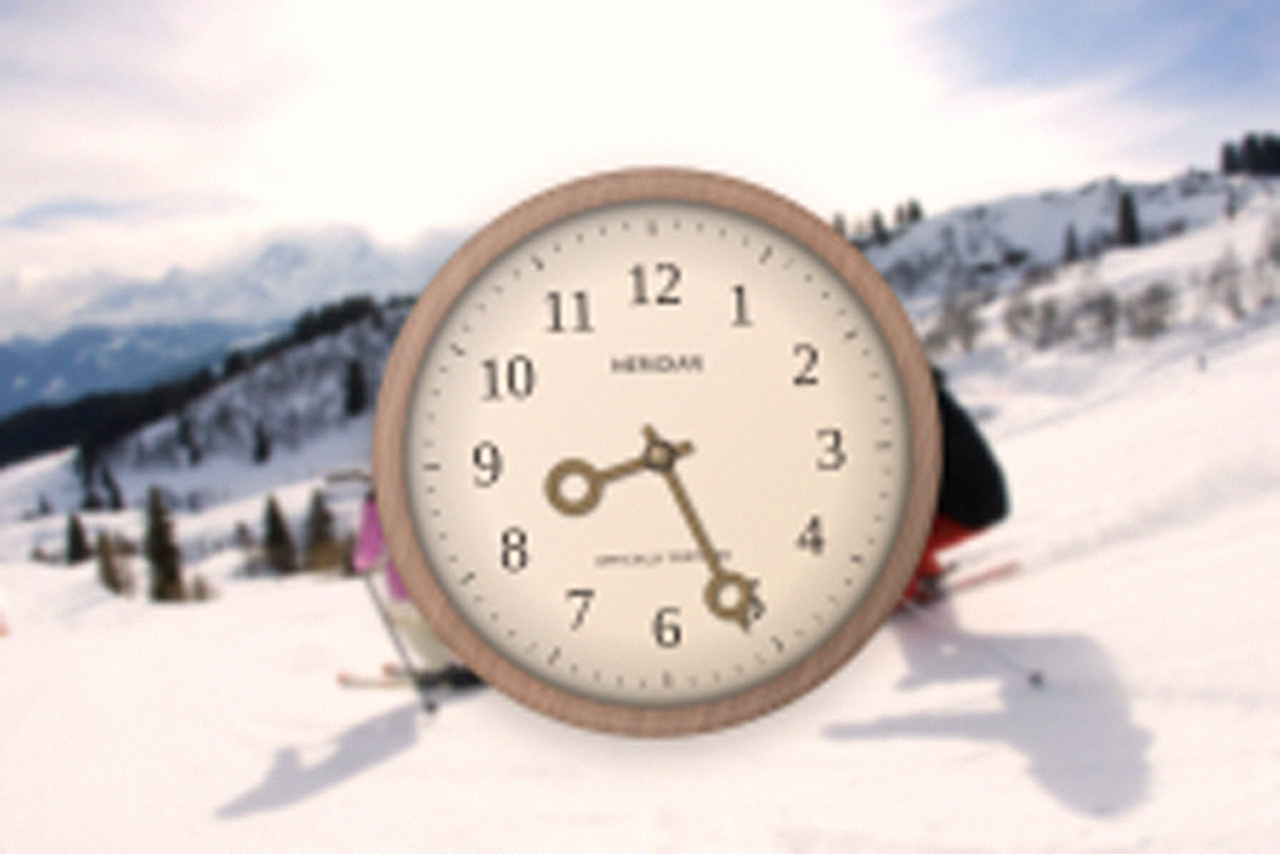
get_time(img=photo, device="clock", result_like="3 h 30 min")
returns 8 h 26 min
